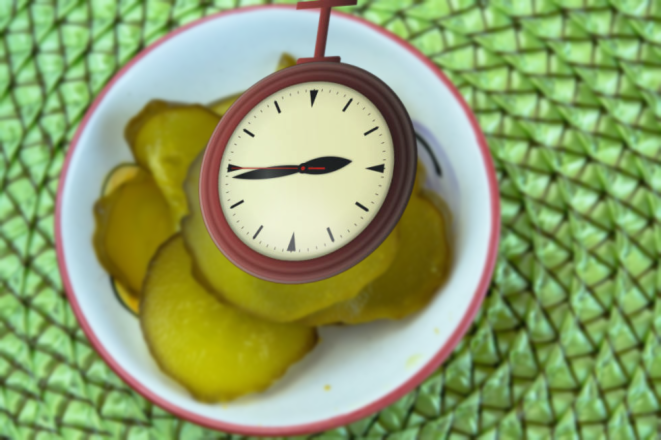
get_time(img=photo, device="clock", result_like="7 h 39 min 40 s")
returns 2 h 43 min 45 s
